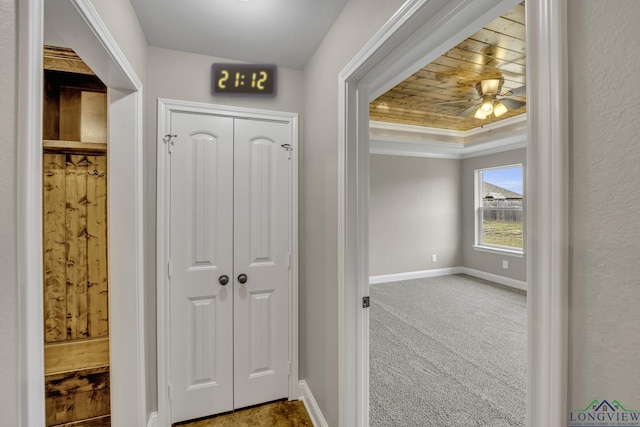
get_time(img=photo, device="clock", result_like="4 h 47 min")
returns 21 h 12 min
